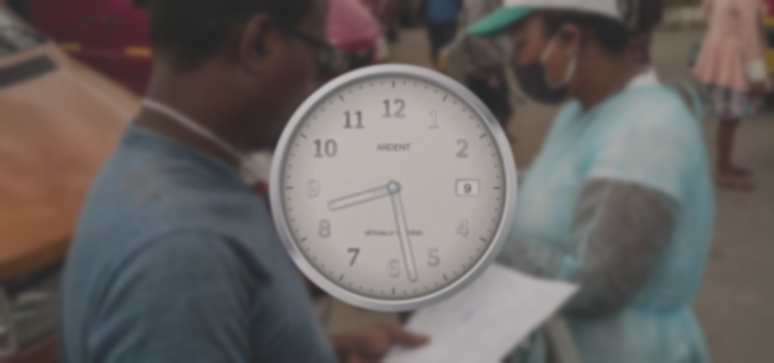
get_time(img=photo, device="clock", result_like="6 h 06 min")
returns 8 h 28 min
